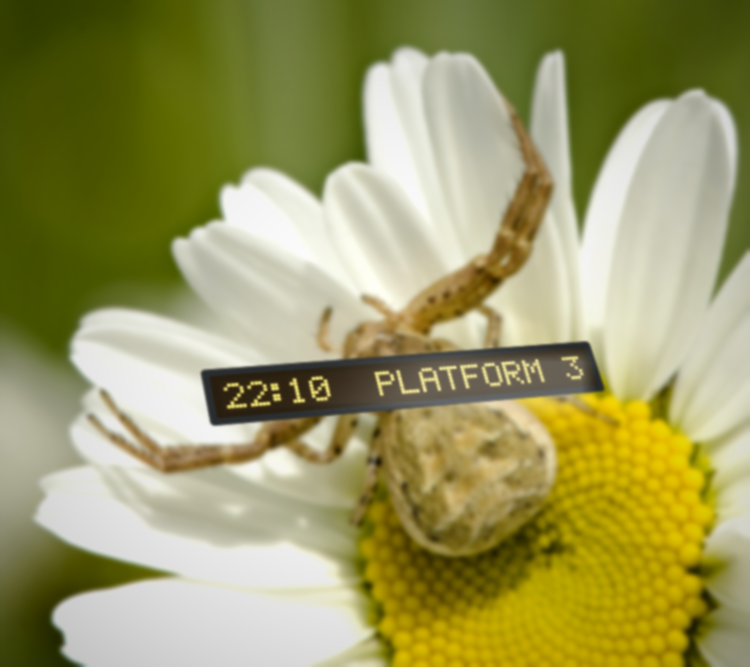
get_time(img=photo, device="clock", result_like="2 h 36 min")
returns 22 h 10 min
